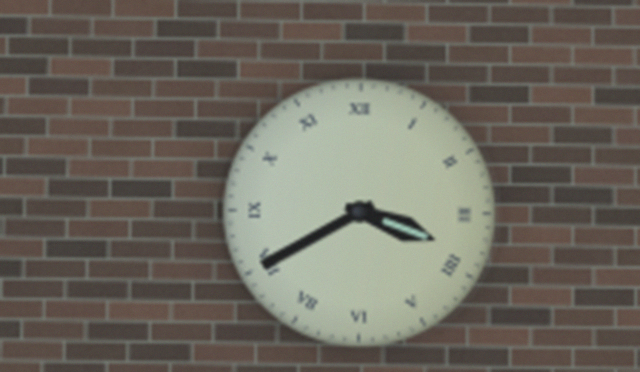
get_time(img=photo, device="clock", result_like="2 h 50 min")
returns 3 h 40 min
